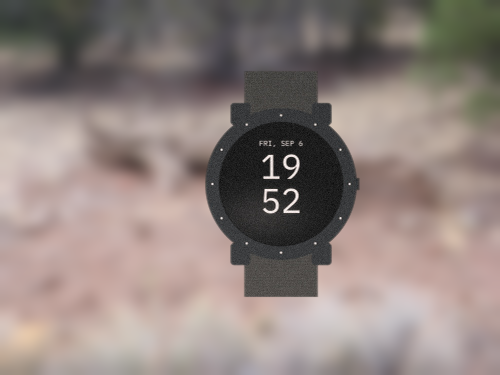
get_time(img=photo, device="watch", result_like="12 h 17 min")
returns 19 h 52 min
